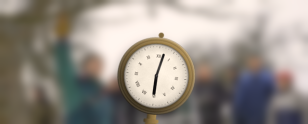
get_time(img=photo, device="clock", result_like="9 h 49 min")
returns 6 h 02 min
